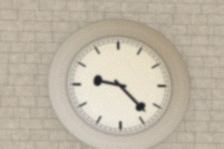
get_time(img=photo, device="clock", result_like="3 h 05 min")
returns 9 h 23 min
